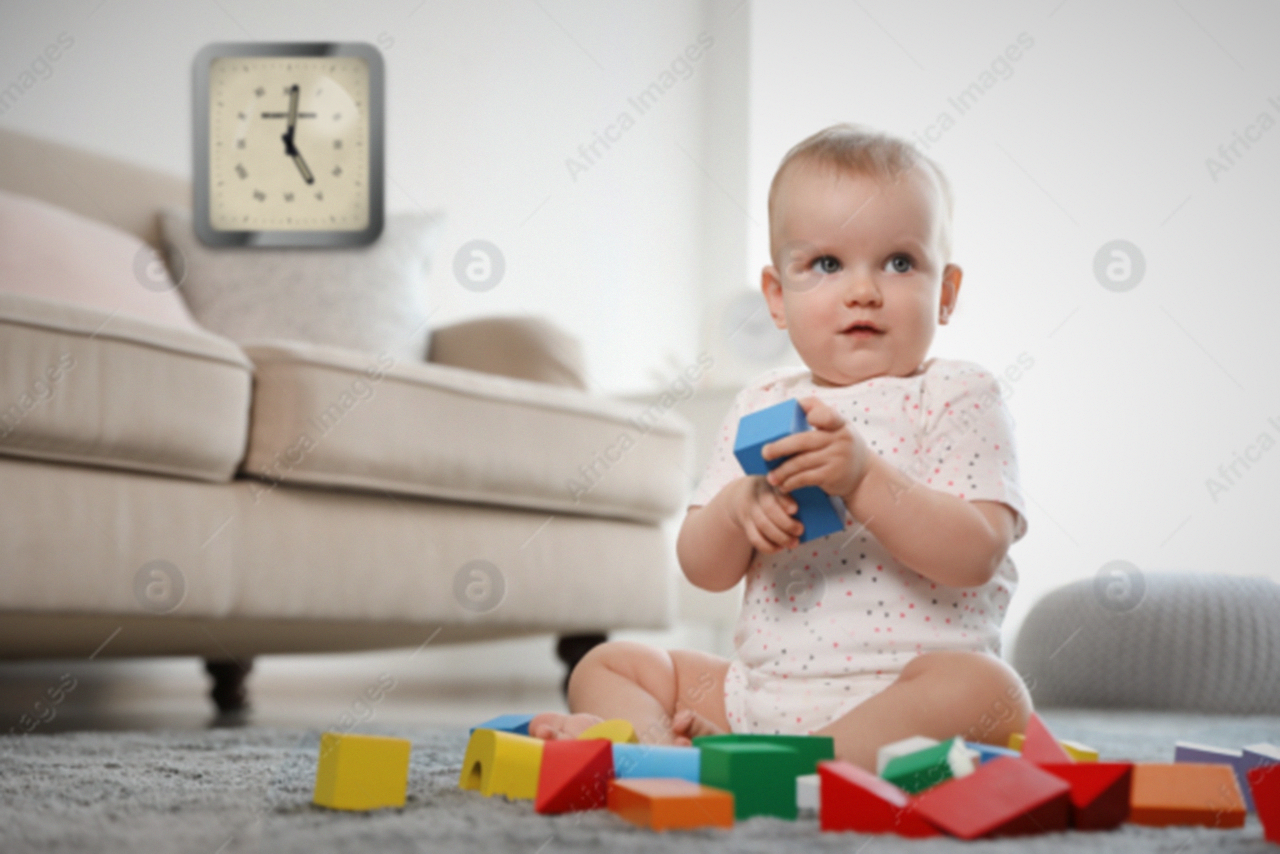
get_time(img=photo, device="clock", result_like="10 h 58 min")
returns 5 h 01 min
